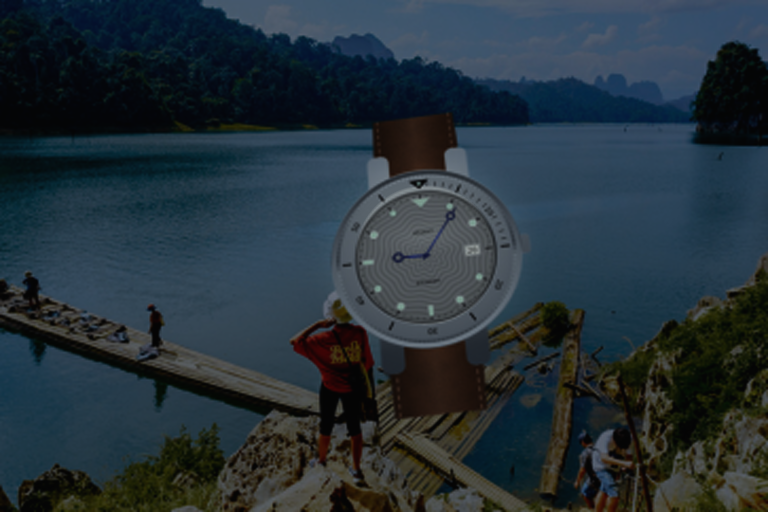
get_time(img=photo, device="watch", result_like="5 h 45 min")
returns 9 h 06 min
